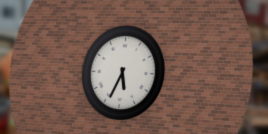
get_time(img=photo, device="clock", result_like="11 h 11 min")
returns 5 h 34 min
